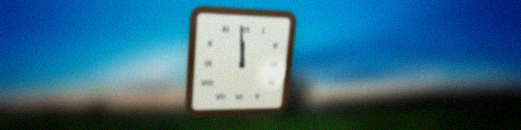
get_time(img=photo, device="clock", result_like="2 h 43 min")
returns 11 h 59 min
